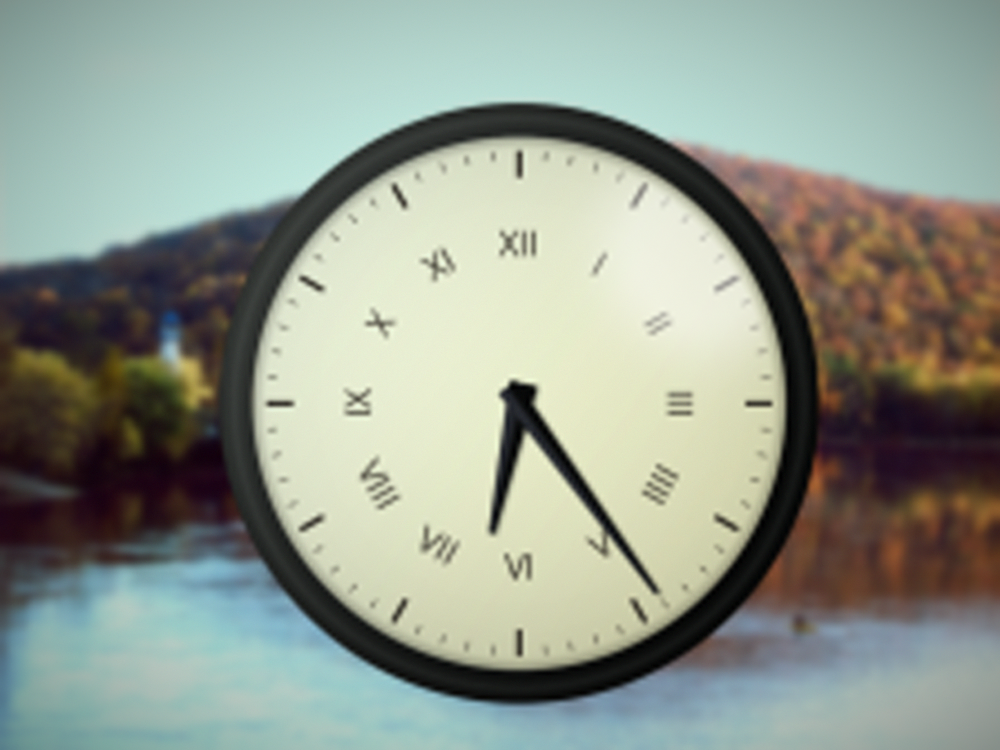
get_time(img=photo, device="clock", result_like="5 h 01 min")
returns 6 h 24 min
